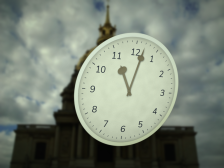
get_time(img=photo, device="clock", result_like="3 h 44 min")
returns 11 h 02 min
